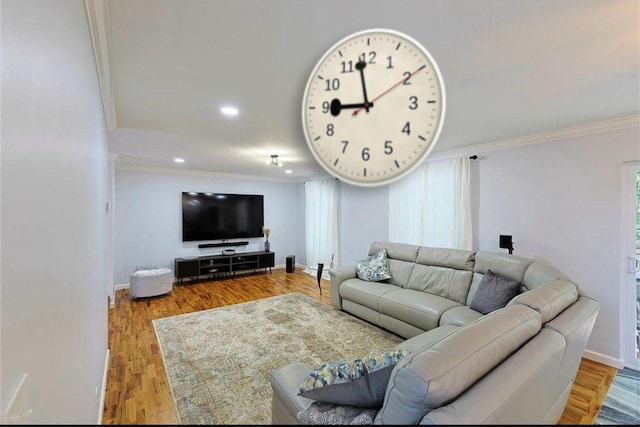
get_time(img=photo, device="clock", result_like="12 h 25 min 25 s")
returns 8 h 58 min 10 s
